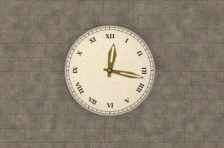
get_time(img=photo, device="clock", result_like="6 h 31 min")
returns 12 h 17 min
